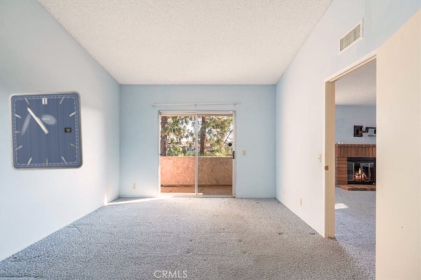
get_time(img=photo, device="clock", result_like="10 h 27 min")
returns 10 h 54 min
